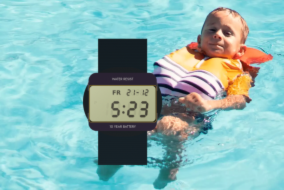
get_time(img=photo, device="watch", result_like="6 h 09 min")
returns 5 h 23 min
